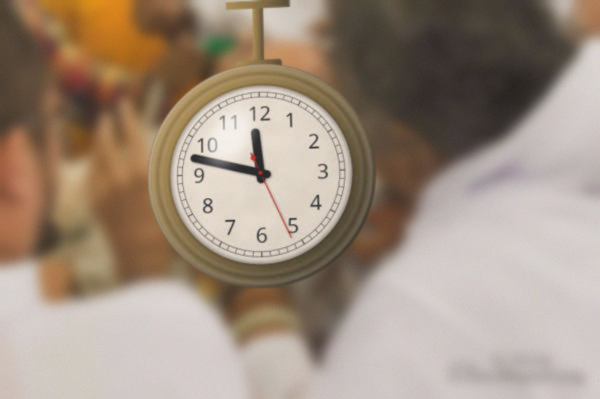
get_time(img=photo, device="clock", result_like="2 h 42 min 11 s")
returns 11 h 47 min 26 s
